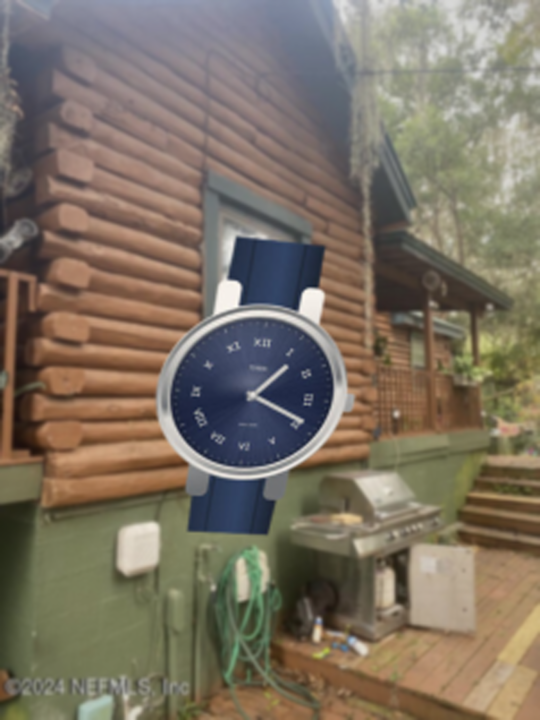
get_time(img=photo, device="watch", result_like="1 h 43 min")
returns 1 h 19 min
